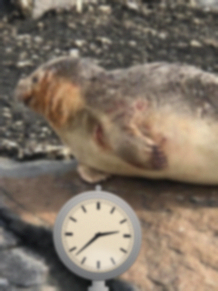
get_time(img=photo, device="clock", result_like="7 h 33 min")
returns 2 h 38 min
